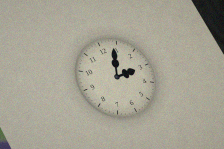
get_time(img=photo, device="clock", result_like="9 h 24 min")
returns 3 h 04 min
